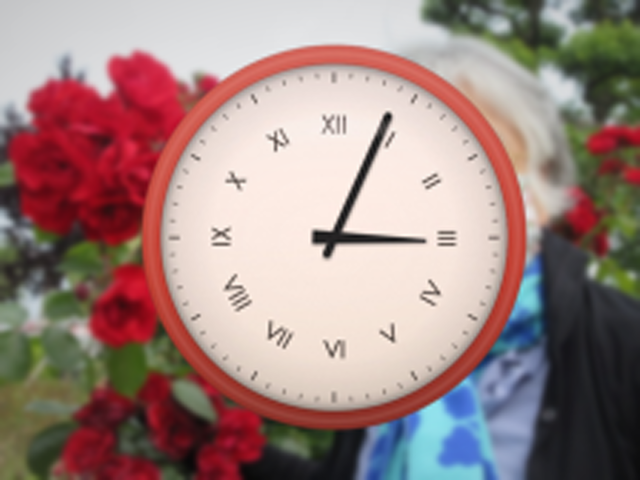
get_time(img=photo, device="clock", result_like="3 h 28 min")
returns 3 h 04 min
